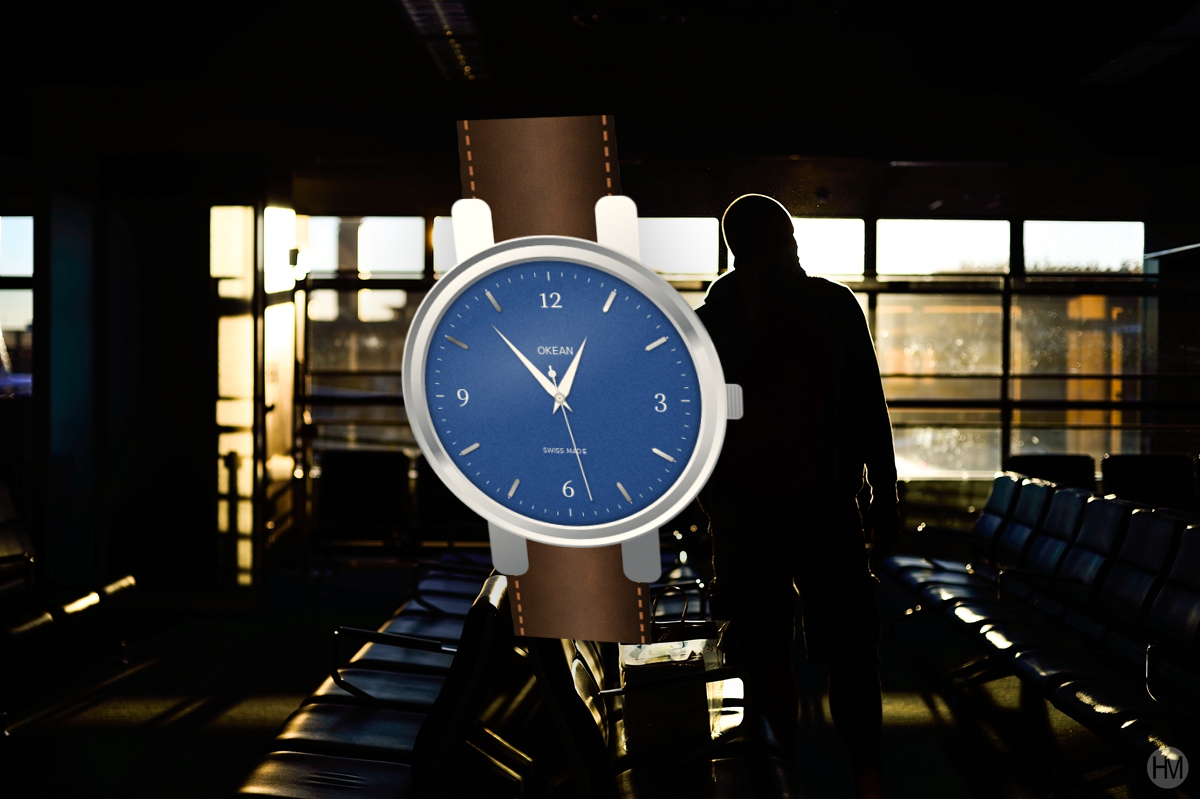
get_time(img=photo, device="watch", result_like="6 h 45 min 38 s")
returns 12 h 53 min 28 s
